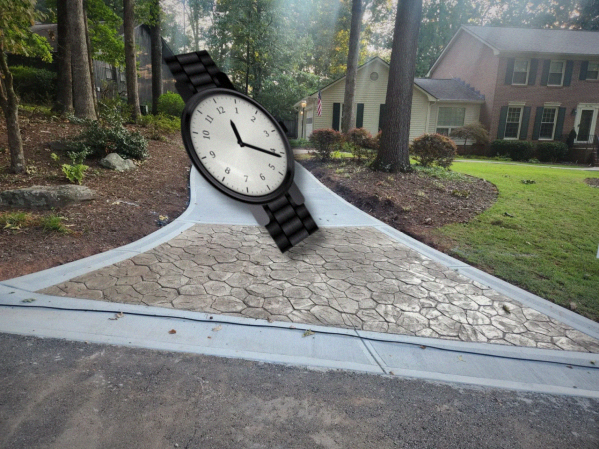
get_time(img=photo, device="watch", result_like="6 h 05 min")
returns 12 h 21 min
